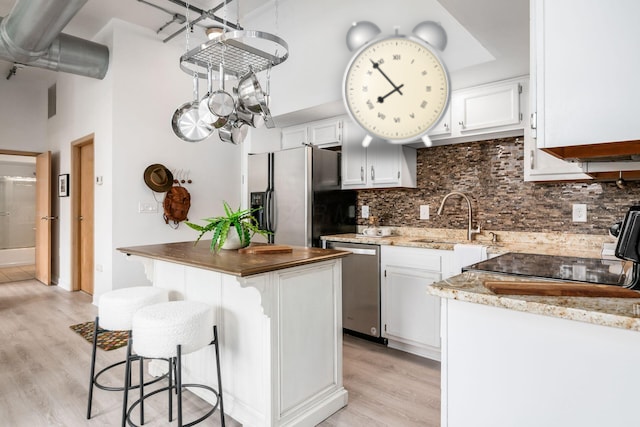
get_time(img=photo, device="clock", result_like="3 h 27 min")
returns 7 h 53 min
